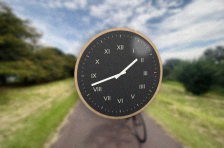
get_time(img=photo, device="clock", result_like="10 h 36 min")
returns 1 h 42 min
